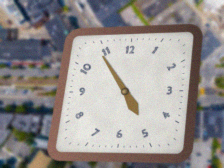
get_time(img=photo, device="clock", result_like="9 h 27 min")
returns 4 h 54 min
